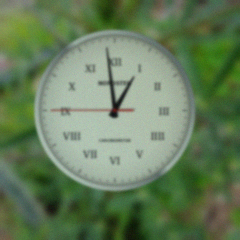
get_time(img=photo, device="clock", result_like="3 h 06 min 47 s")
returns 12 h 58 min 45 s
